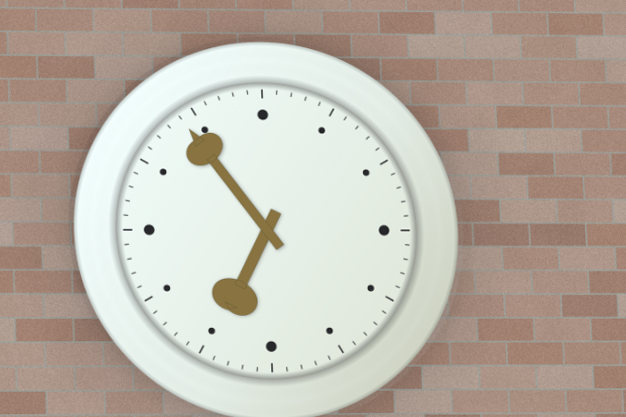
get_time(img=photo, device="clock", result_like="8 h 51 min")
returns 6 h 54 min
